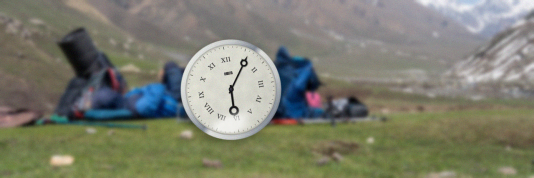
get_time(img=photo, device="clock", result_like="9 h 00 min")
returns 6 h 06 min
